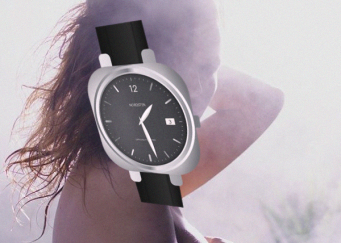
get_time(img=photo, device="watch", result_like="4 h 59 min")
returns 1 h 28 min
